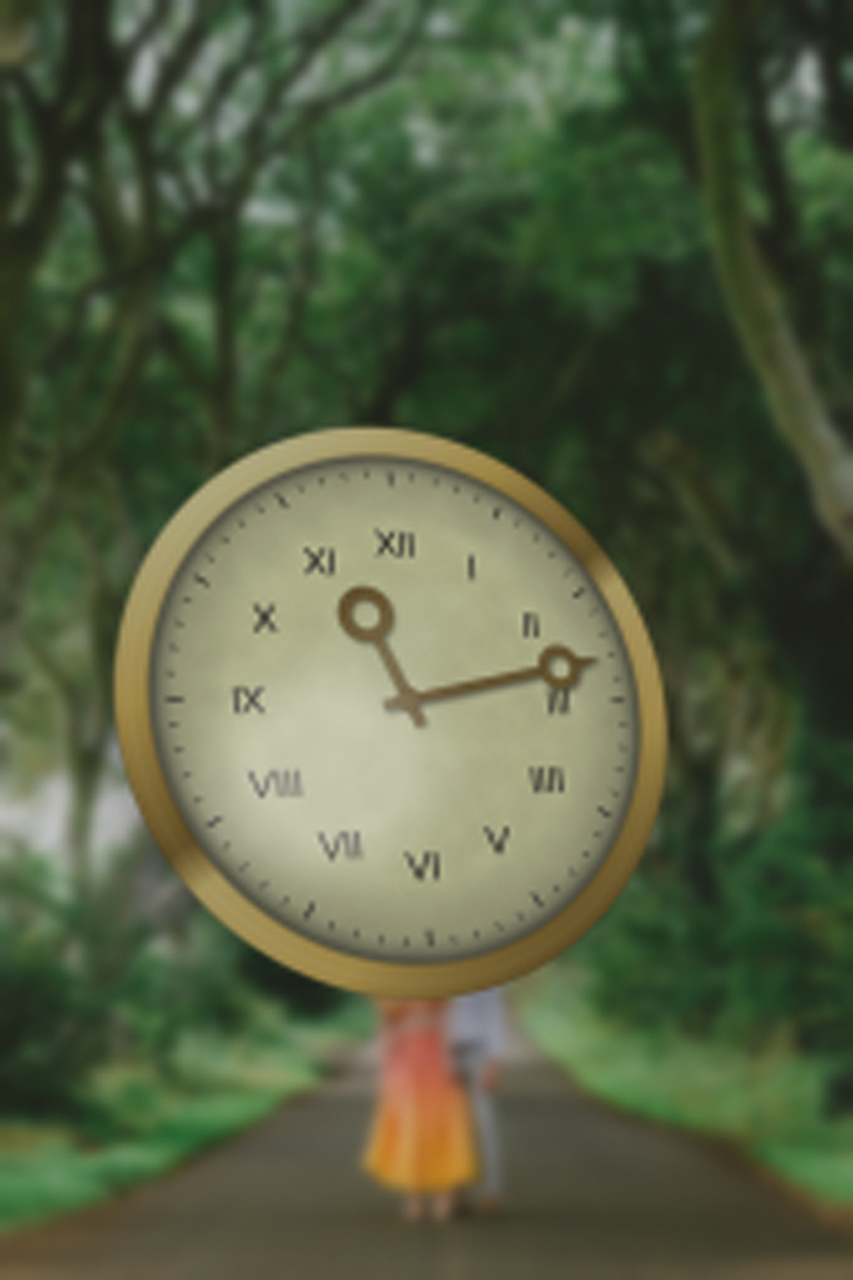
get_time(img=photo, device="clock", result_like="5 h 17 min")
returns 11 h 13 min
